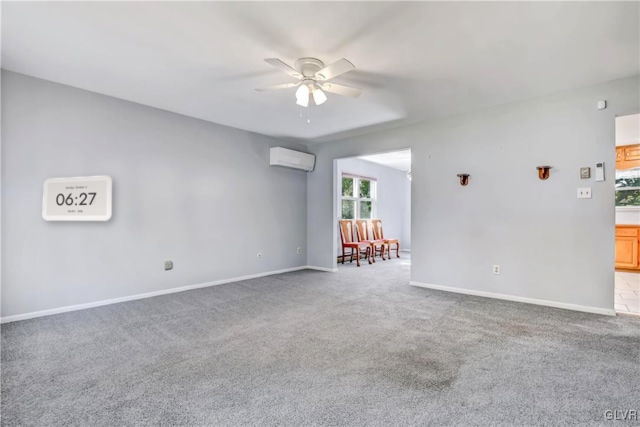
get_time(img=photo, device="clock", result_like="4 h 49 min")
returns 6 h 27 min
